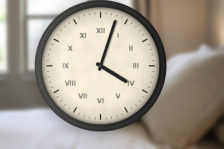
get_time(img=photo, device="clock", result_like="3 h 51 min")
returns 4 h 03 min
